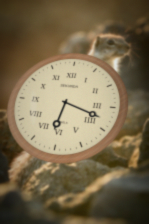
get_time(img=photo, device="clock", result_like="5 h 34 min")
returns 6 h 18 min
